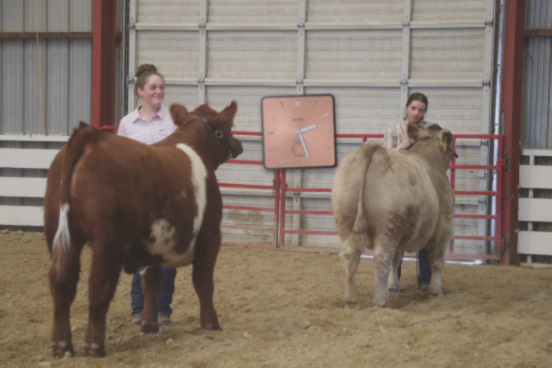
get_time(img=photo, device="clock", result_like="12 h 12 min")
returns 2 h 27 min
